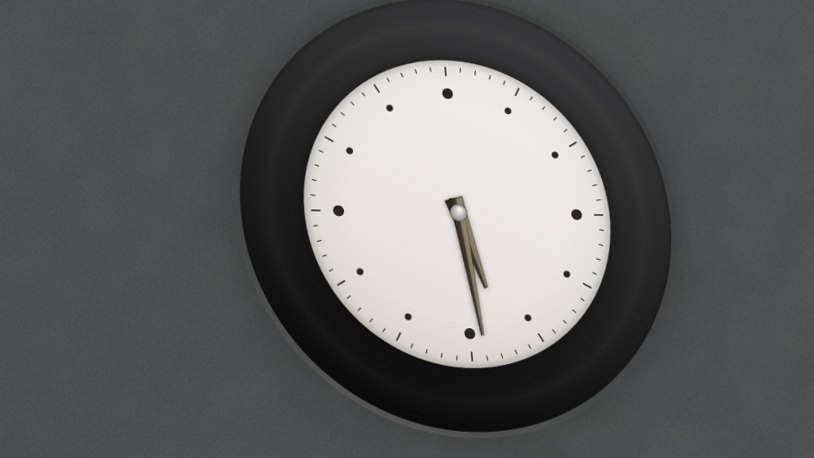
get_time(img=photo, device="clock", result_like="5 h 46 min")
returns 5 h 29 min
